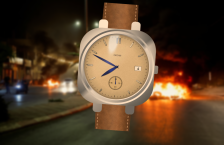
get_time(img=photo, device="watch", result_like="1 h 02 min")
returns 7 h 49 min
